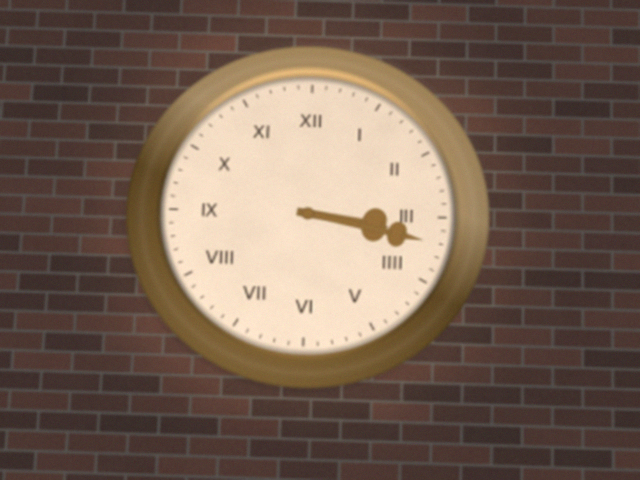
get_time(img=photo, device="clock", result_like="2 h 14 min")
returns 3 h 17 min
